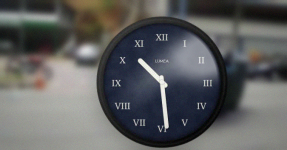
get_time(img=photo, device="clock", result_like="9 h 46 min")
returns 10 h 29 min
